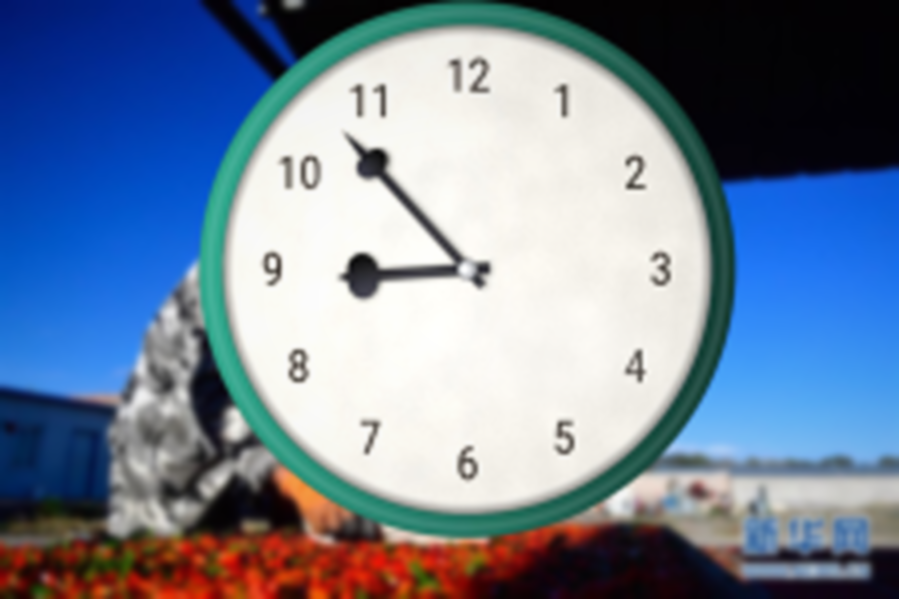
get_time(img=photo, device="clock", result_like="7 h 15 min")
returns 8 h 53 min
